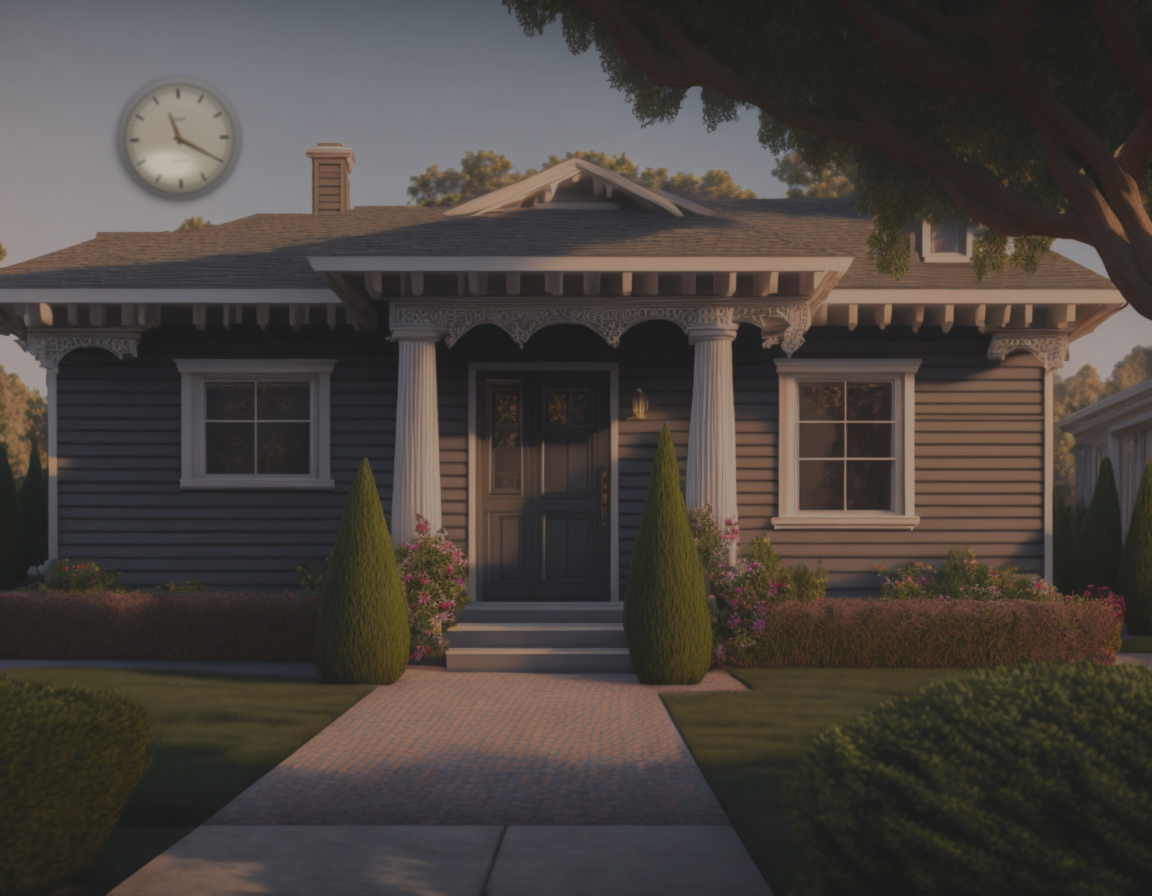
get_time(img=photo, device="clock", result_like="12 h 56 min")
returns 11 h 20 min
